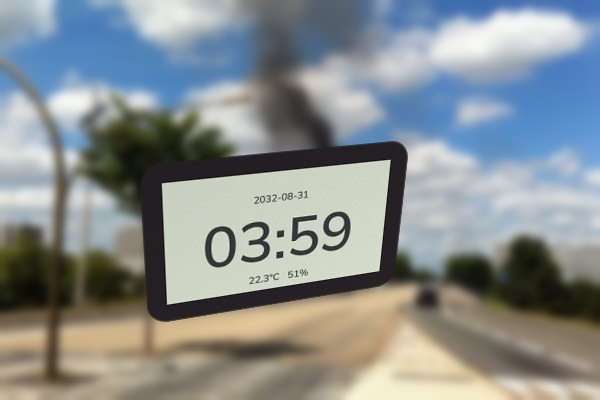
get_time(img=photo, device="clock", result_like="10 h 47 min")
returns 3 h 59 min
